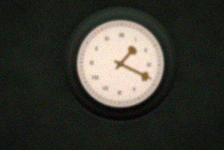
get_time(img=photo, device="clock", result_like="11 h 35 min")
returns 1 h 19 min
